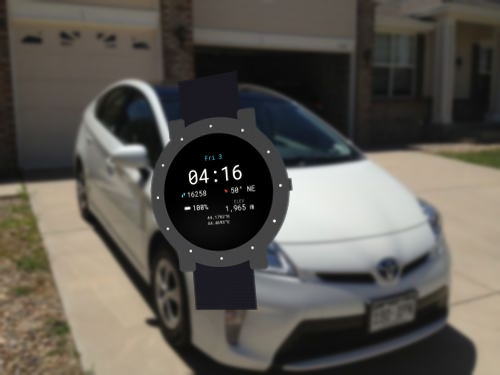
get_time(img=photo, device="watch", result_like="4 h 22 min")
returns 4 h 16 min
